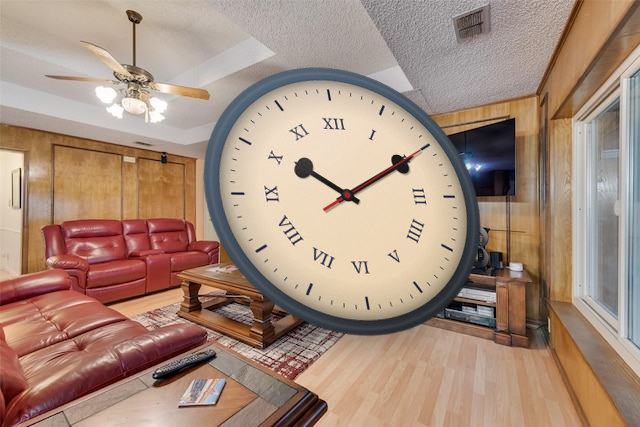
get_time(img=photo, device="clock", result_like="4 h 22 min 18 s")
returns 10 h 10 min 10 s
